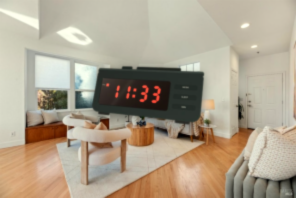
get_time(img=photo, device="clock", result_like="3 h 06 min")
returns 11 h 33 min
